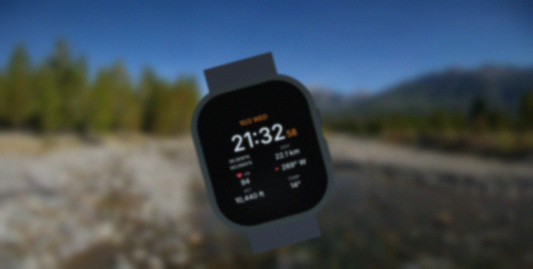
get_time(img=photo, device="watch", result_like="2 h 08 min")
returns 21 h 32 min
